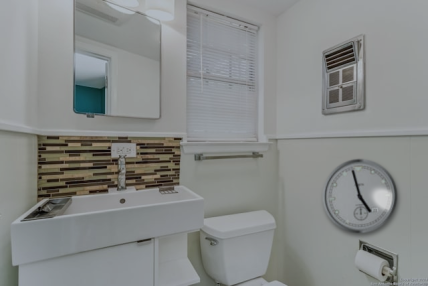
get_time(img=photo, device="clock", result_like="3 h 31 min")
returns 4 h 58 min
